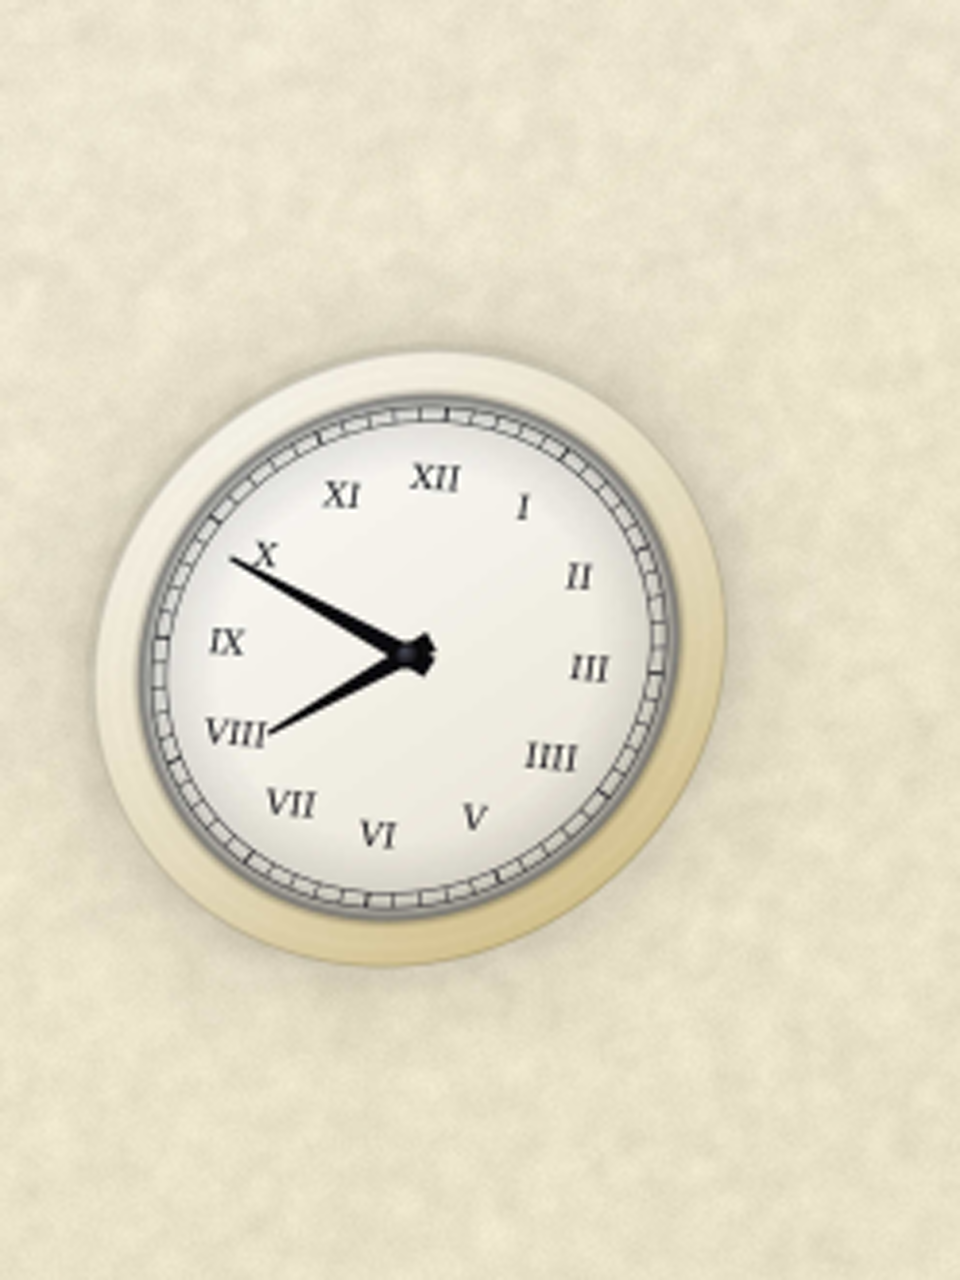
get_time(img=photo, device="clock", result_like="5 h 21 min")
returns 7 h 49 min
